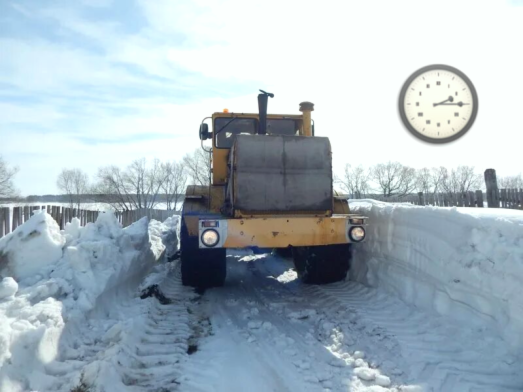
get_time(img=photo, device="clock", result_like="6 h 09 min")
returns 2 h 15 min
